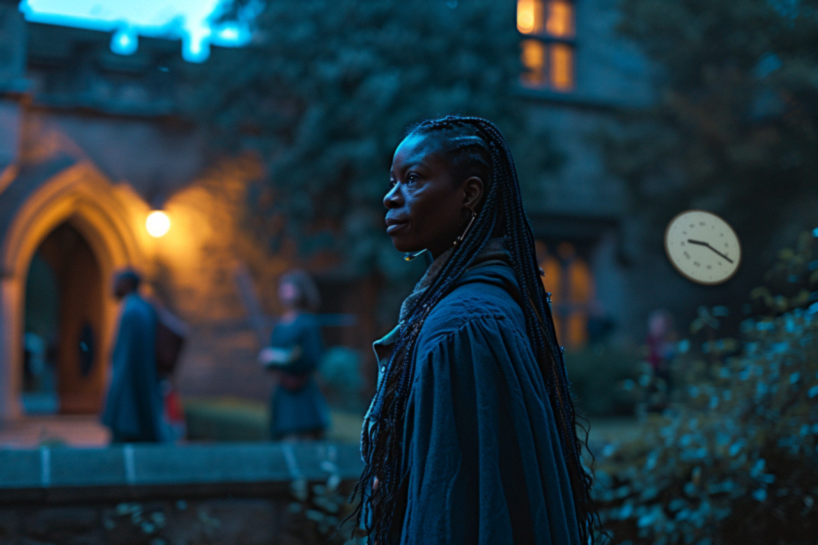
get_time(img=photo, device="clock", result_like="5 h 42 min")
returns 9 h 21 min
